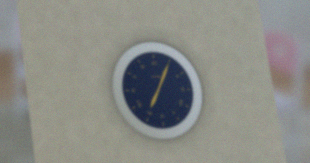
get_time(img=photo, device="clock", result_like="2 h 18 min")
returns 7 h 05 min
